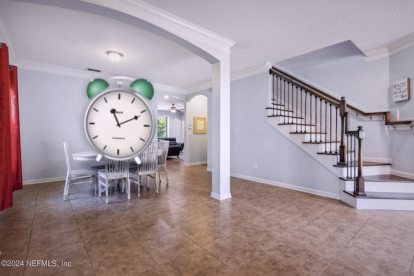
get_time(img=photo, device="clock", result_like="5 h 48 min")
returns 11 h 11 min
